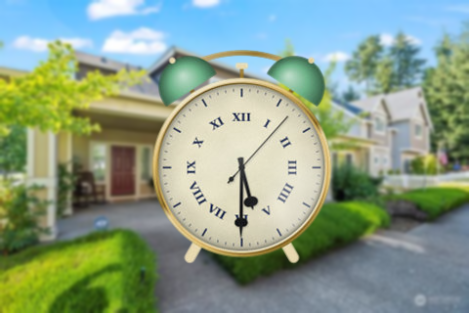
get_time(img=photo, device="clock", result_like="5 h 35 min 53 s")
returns 5 h 30 min 07 s
